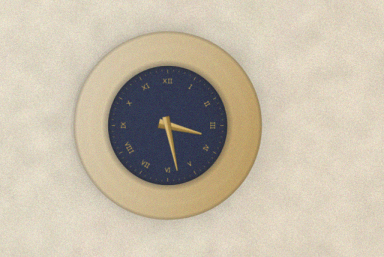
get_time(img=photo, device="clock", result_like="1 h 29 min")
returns 3 h 28 min
